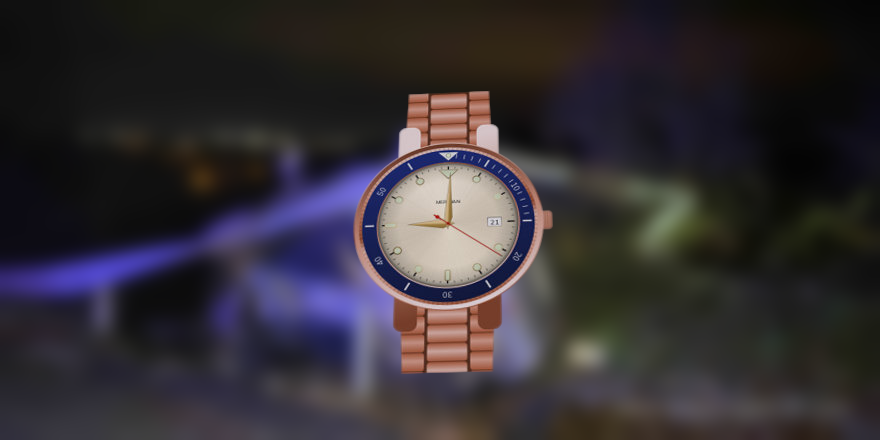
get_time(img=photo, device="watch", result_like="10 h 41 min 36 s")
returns 9 h 00 min 21 s
